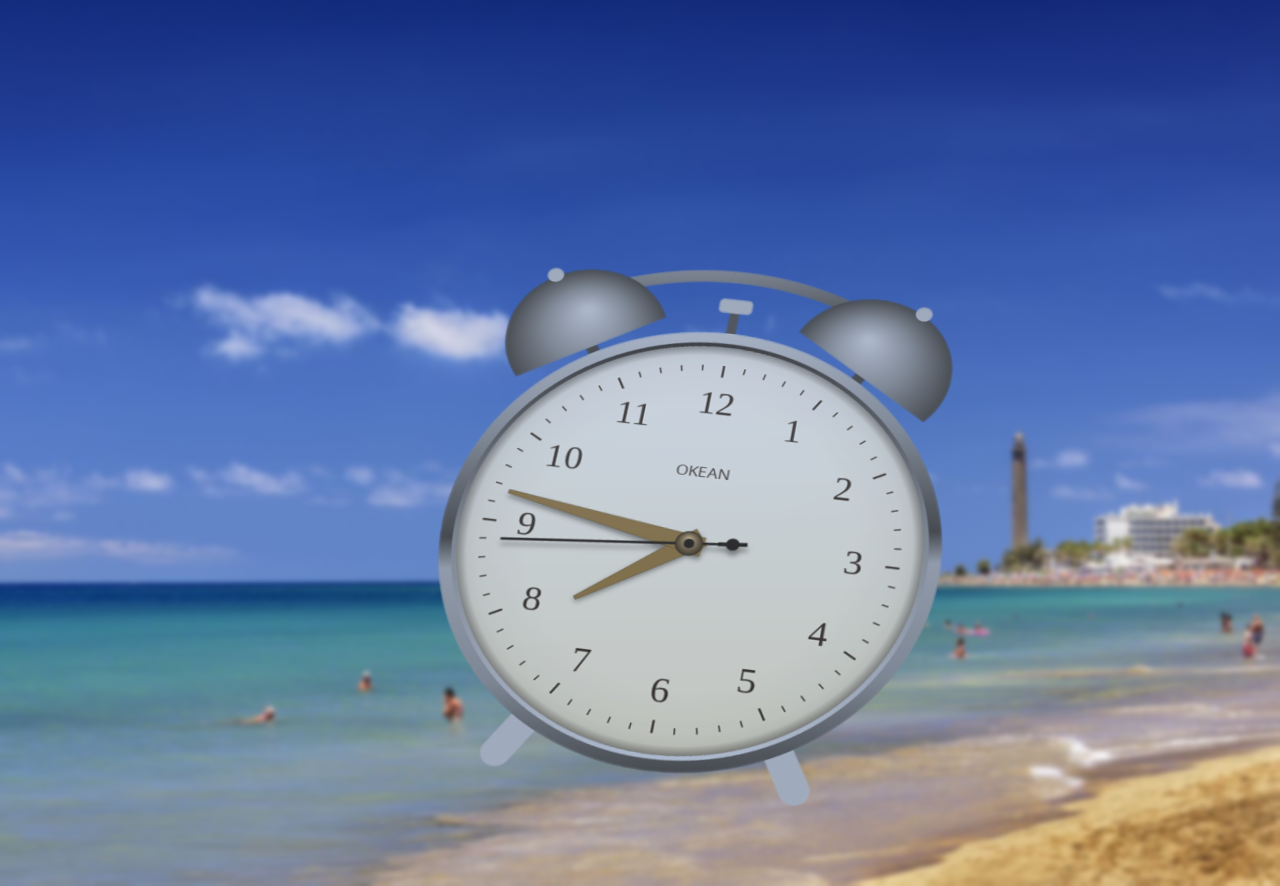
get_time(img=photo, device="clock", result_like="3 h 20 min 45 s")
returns 7 h 46 min 44 s
